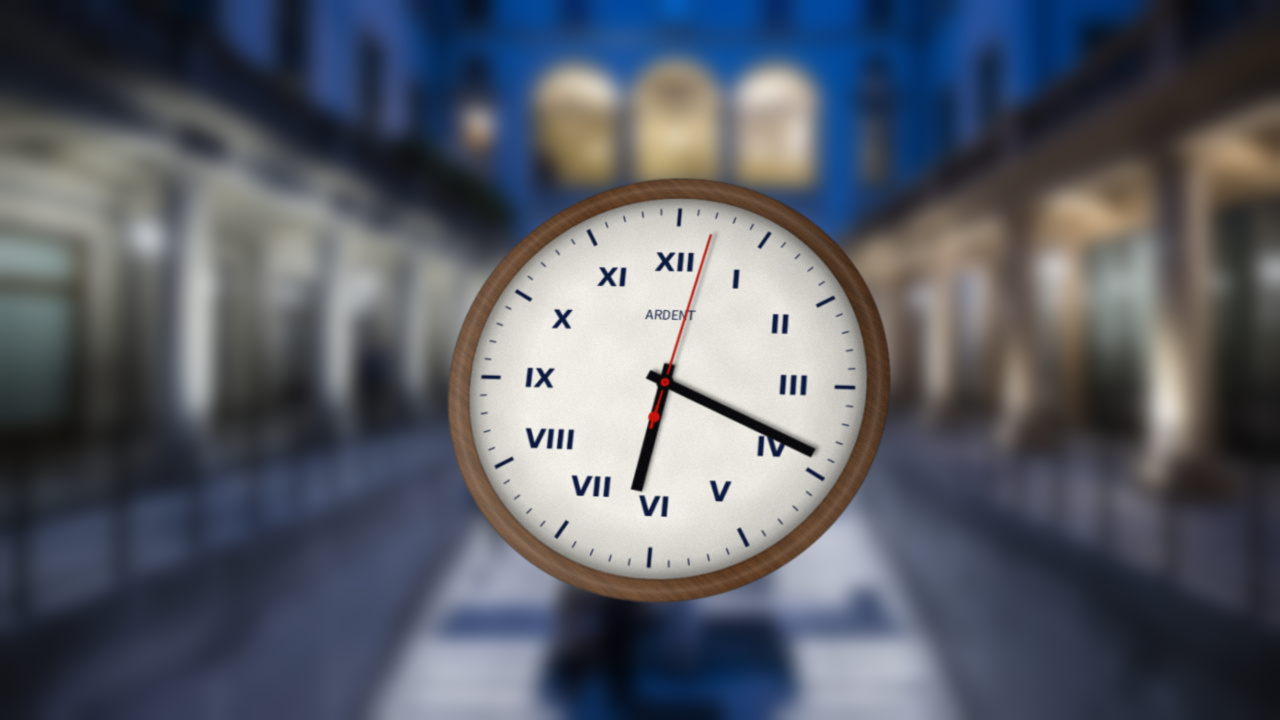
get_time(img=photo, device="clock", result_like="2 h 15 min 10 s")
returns 6 h 19 min 02 s
